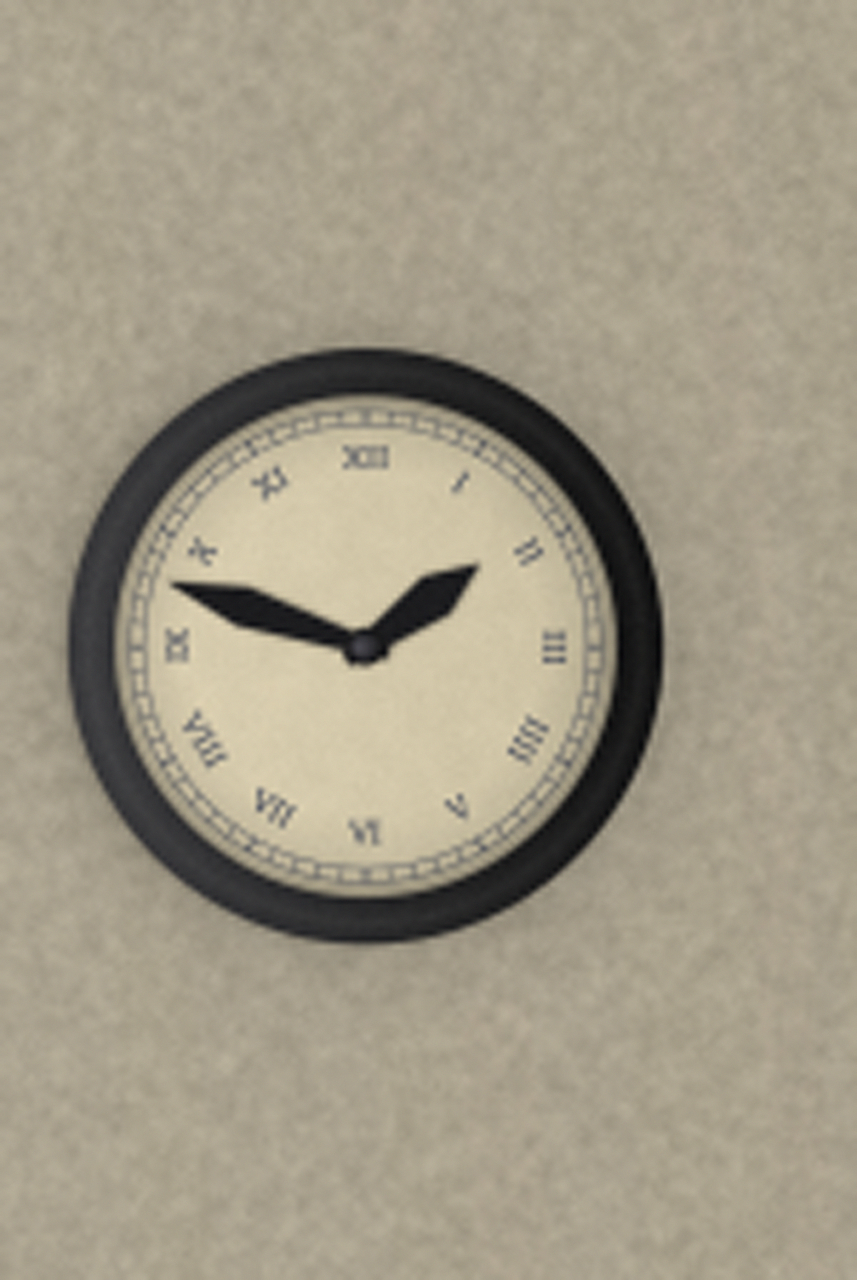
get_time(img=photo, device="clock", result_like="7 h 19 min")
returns 1 h 48 min
